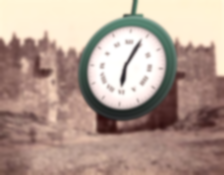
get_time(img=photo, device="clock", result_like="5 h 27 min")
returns 6 h 04 min
